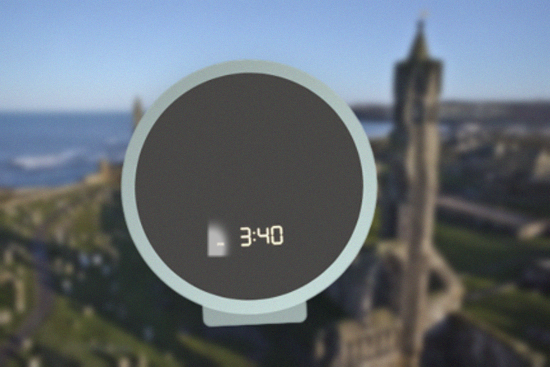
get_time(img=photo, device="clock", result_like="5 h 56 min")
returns 3 h 40 min
